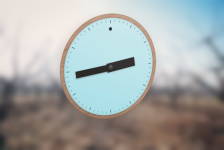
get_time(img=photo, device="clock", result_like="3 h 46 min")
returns 2 h 44 min
